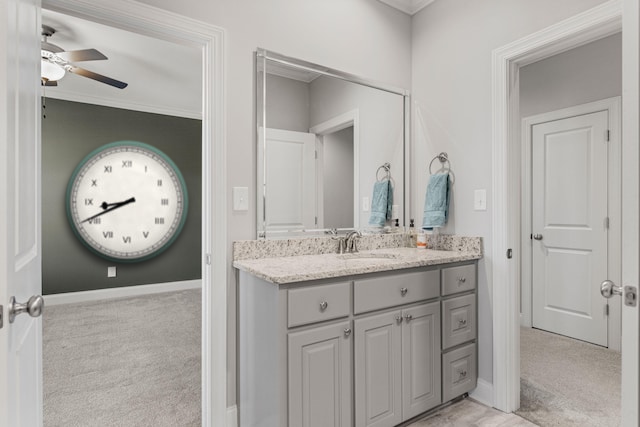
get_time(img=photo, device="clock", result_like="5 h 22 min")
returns 8 h 41 min
